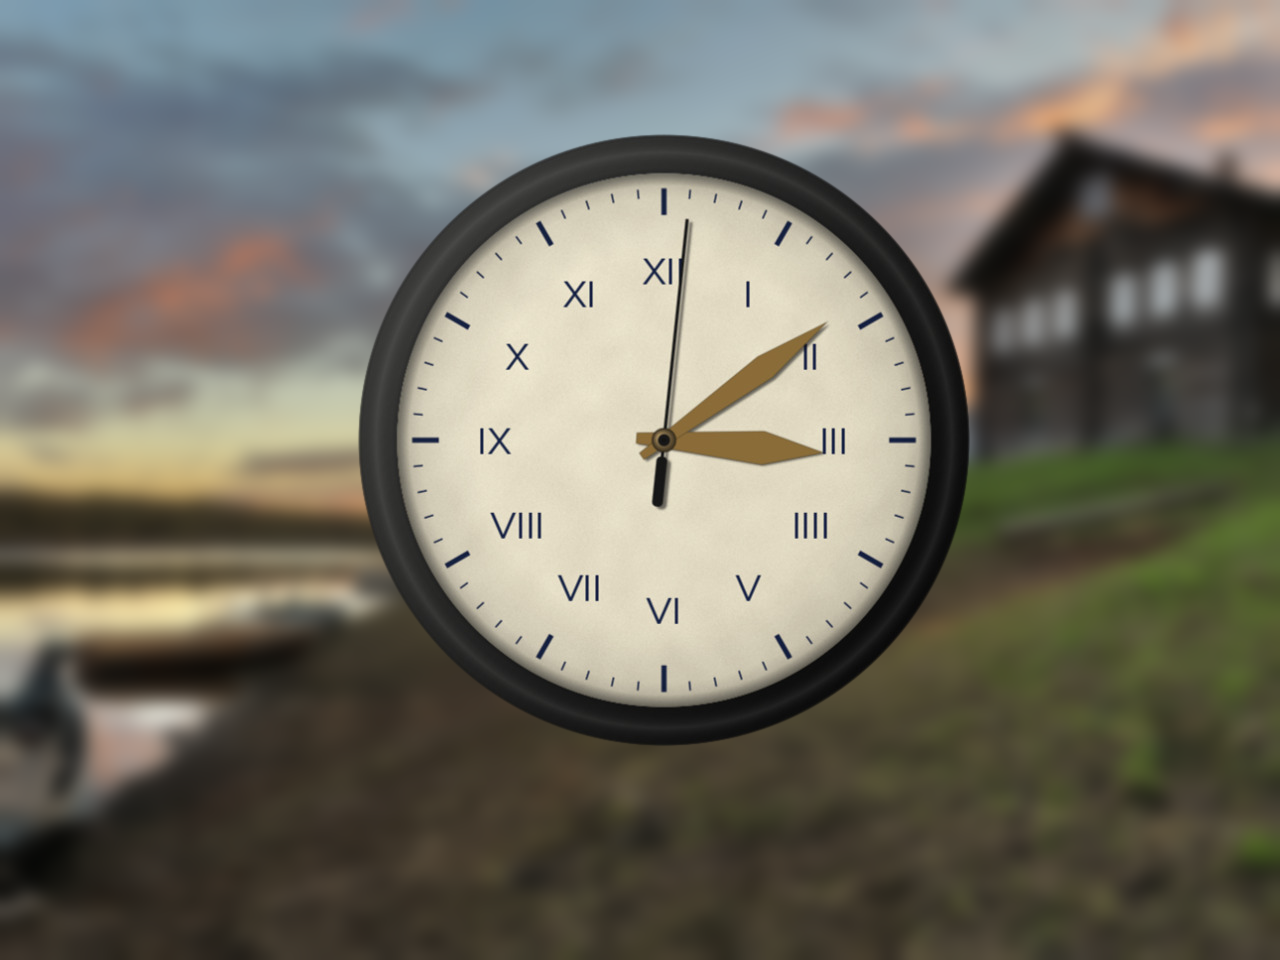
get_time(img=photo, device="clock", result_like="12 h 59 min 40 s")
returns 3 h 09 min 01 s
